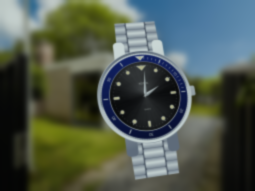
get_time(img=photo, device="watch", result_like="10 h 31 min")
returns 2 h 01 min
